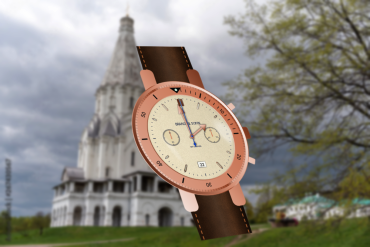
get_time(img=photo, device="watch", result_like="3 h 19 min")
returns 1 h 59 min
